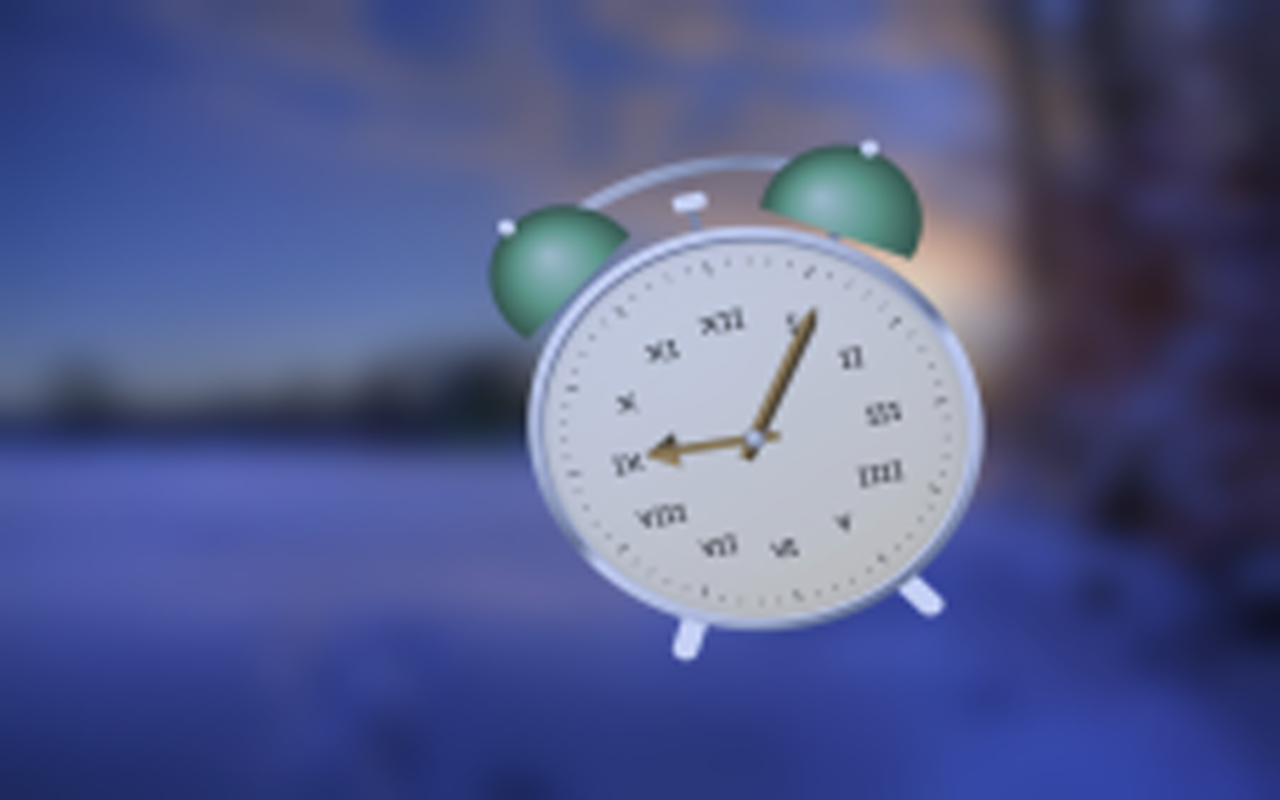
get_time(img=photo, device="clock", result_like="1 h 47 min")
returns 9 h 06 min
